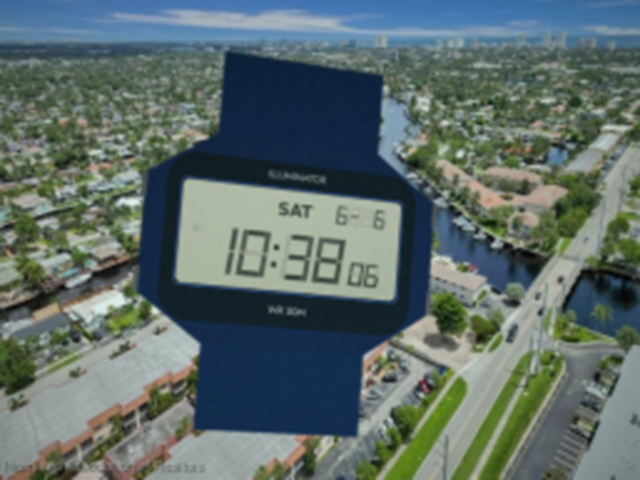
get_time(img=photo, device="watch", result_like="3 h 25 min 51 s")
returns 10 h 38 min 06 s
